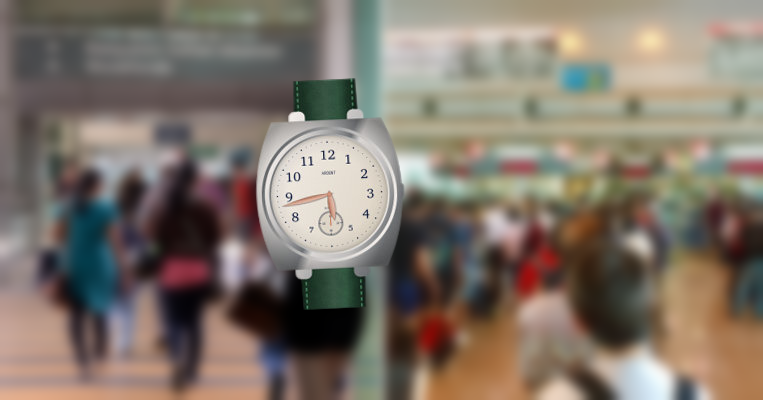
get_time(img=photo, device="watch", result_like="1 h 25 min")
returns 5 h 43 min
